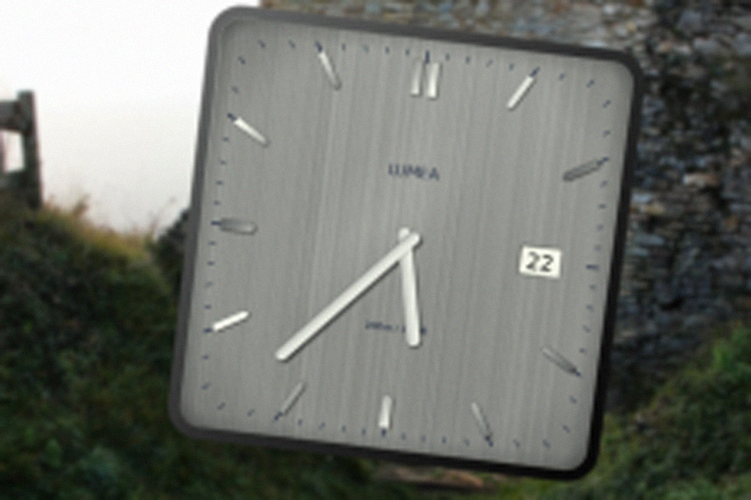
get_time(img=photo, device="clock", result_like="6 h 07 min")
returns 5 h 37 min
